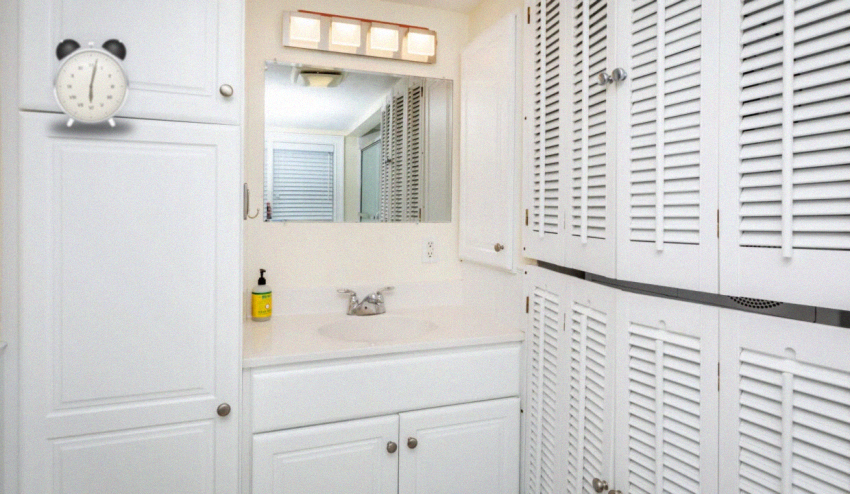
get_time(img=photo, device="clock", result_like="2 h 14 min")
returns 6 h 02 min
